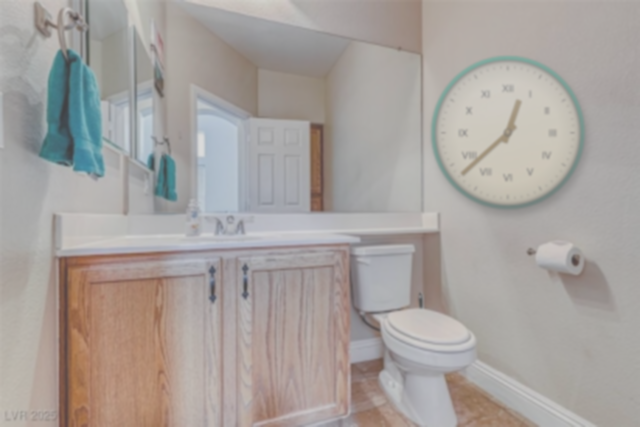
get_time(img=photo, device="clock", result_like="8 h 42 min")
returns 12 h 38 min
